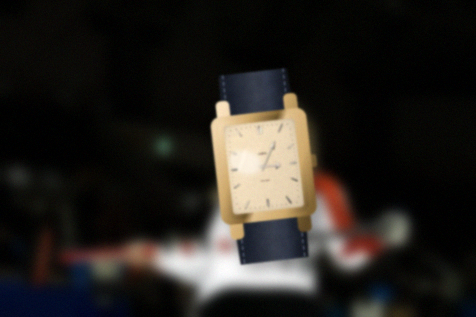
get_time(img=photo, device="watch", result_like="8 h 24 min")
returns 3 h 05 min
